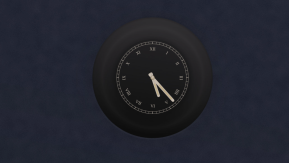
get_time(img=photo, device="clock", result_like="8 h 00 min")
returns 5 h 23 min
